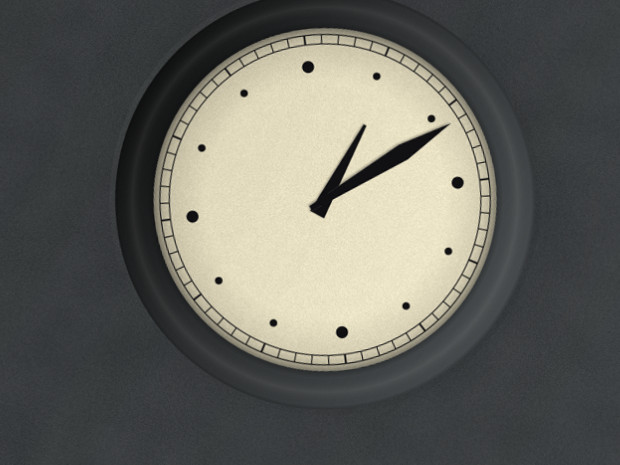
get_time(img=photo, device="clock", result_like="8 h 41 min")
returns 1 h 11 min
